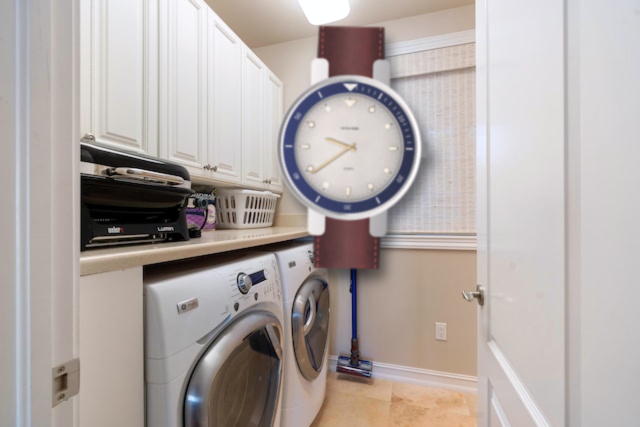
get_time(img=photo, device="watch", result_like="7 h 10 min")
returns 9 h 39 min
